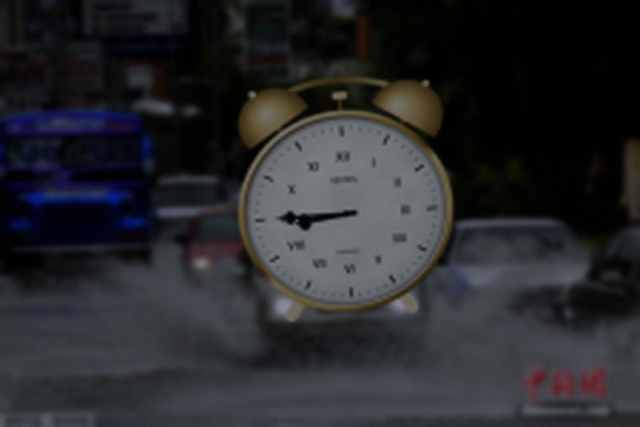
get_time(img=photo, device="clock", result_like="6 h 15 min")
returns 8 h 45 min
